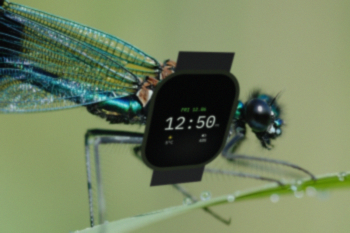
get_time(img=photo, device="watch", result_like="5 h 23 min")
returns 12 h 50 min
